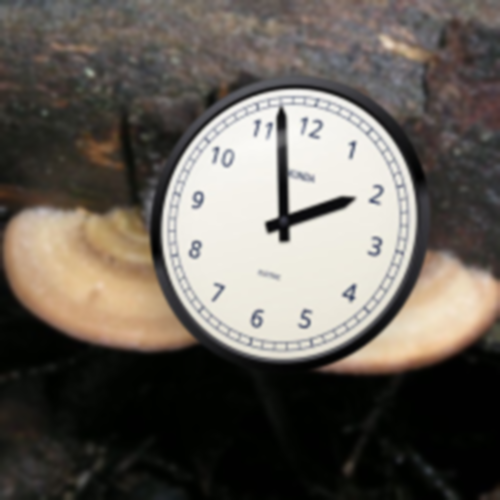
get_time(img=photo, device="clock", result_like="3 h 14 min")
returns 1 h 57 min
